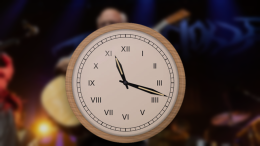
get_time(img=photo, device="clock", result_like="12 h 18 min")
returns 11 h 18 min
